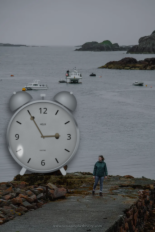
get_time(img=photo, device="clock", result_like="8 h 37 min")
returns 2 h 55 min
